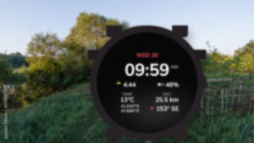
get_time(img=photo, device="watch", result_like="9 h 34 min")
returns 9 h 59 min
